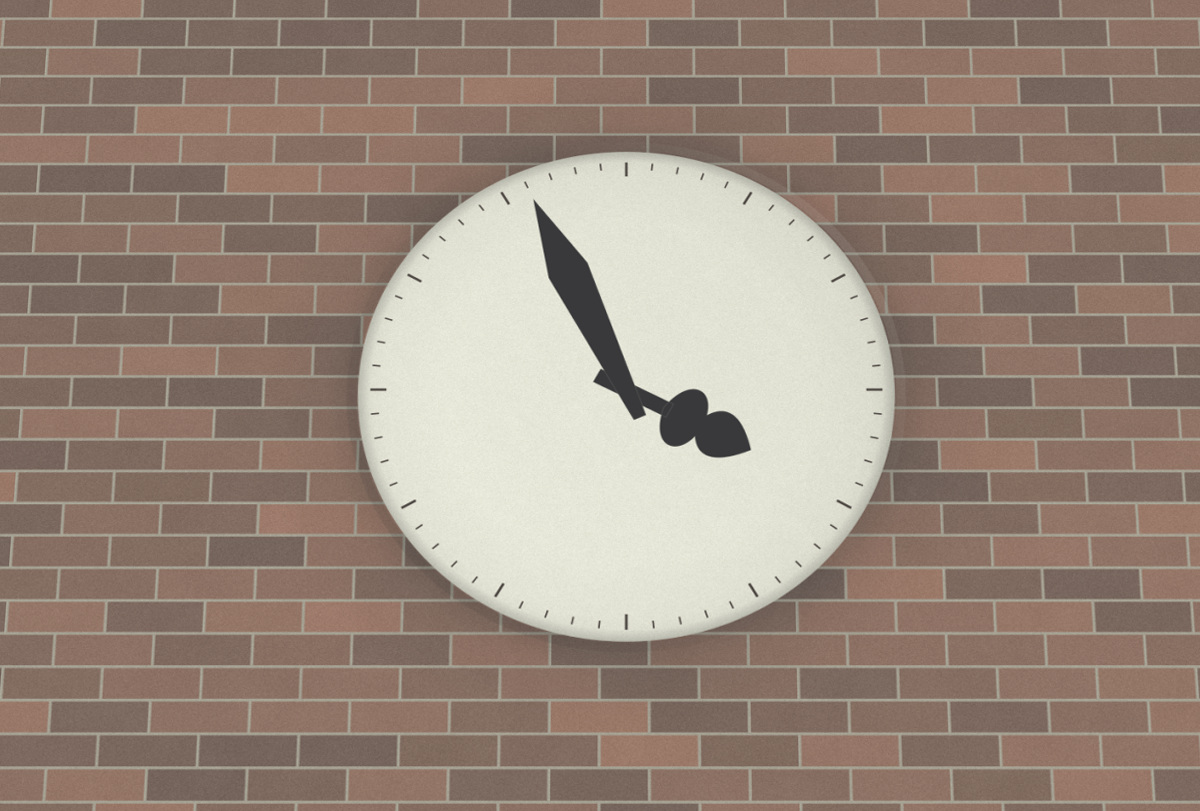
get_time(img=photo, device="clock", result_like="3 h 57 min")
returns 3 h 56 min
